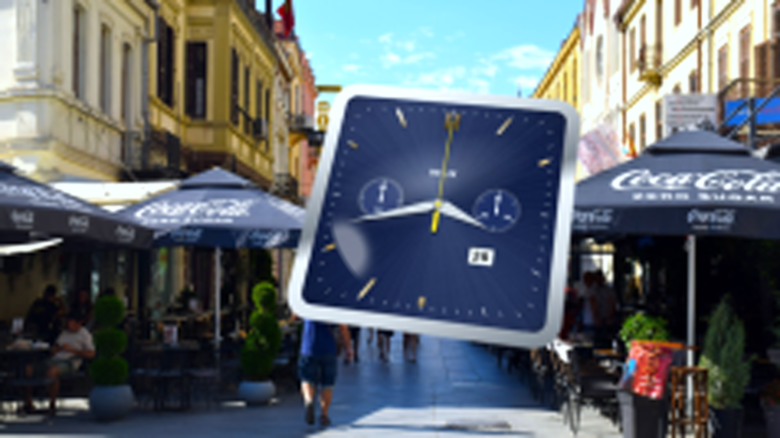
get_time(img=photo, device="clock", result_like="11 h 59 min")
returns 3 h 42 min
